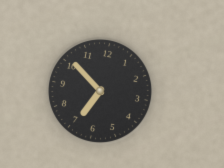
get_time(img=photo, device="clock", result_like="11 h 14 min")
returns 6 h 51 min
